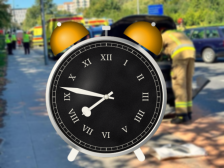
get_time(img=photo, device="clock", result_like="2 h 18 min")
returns 7 h 47 min
